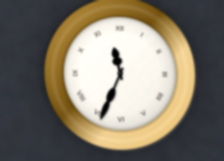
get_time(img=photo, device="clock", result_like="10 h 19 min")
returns 11 h 34 min
